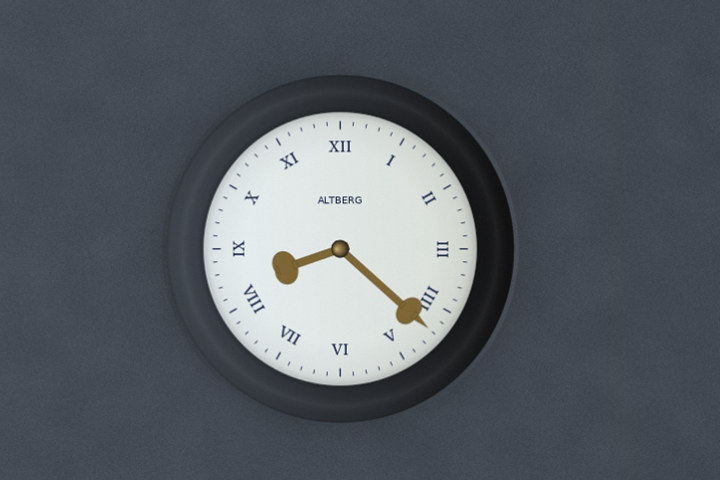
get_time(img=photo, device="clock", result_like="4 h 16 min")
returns 8 h 22 min
